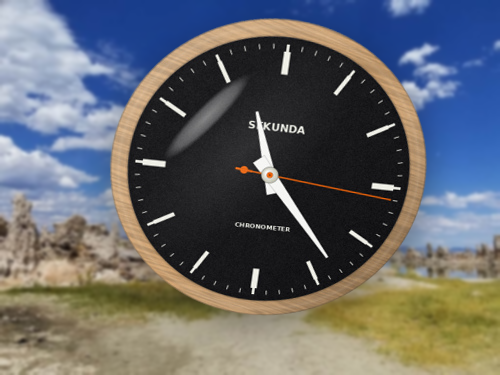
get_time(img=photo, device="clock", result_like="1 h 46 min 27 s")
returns 11 h 23 min 16 s
